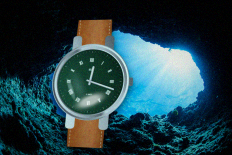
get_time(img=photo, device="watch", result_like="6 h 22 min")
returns 12 h 18 min
